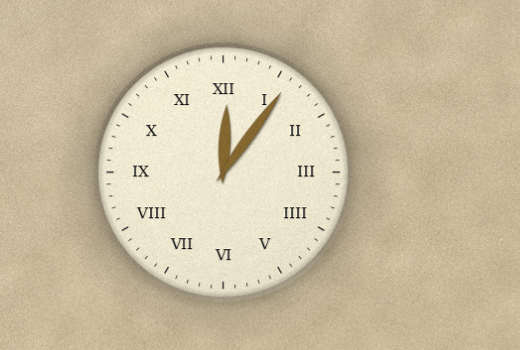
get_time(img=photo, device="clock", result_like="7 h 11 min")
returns 12 h 06 min
